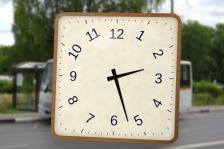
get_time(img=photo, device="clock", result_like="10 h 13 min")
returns 2 h 27 min
